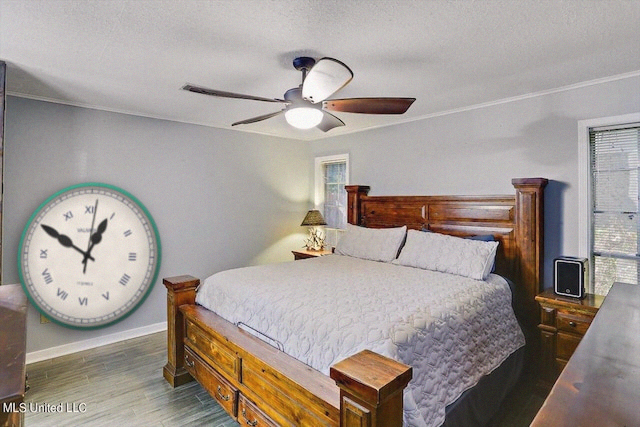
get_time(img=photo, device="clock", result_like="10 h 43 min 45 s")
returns 12 h 50 min 01 s
